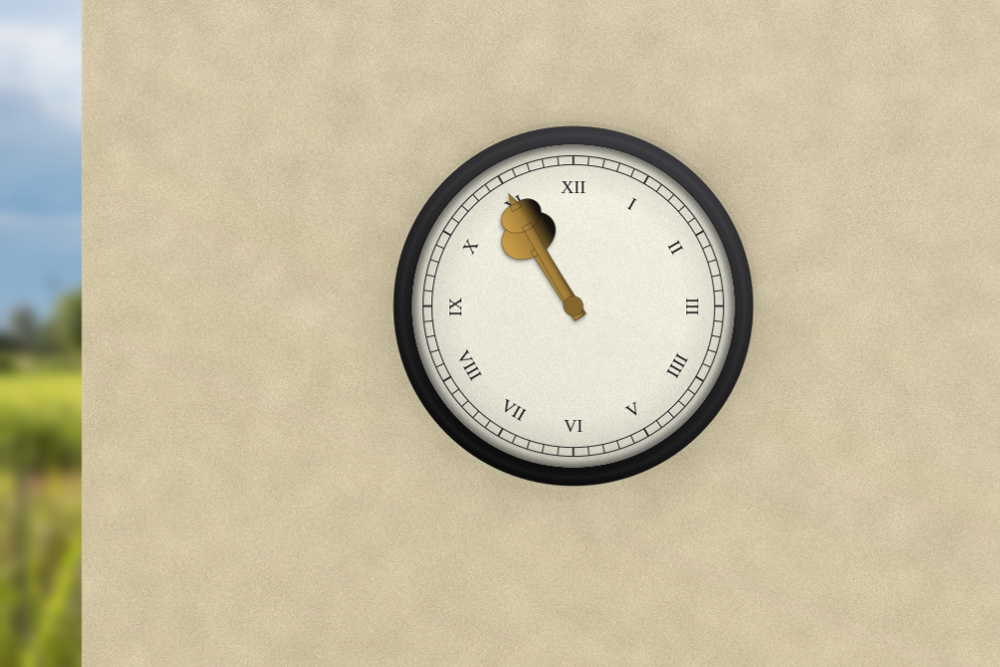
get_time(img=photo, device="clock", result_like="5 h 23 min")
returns 10 h 55 min
